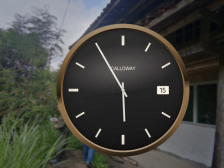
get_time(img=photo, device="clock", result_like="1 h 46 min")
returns 5 h 55 min
